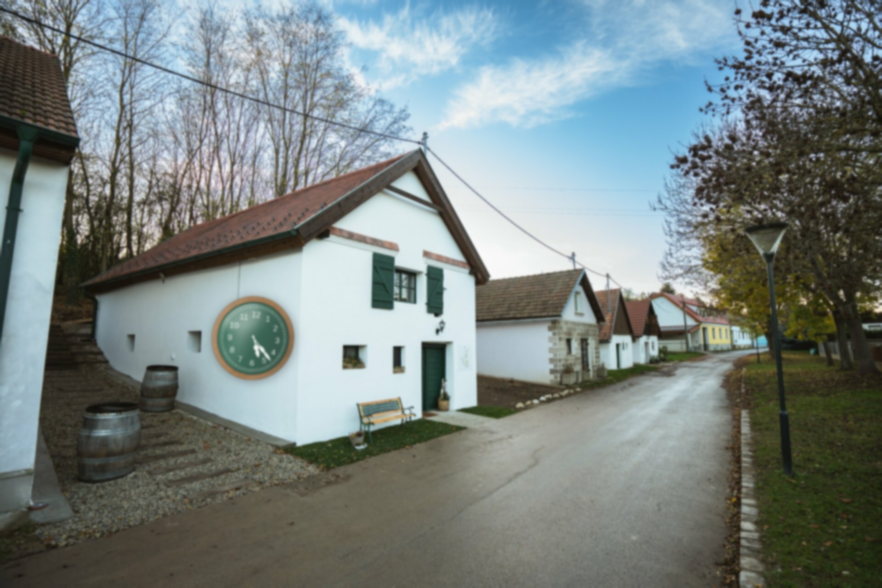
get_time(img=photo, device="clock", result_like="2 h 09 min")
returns 5 h 23 min
